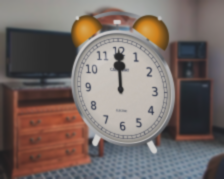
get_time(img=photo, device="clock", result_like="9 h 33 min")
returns 12 h 00 min
